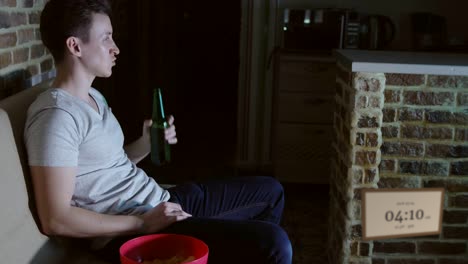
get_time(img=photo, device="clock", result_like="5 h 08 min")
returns 4 h 10 min
